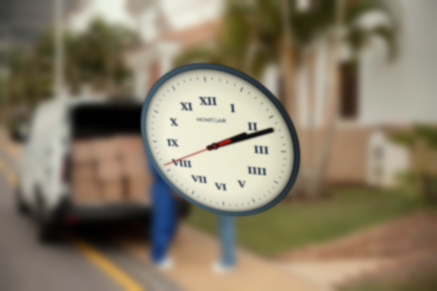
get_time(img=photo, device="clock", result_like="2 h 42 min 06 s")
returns 2 h 11 min 41 s
